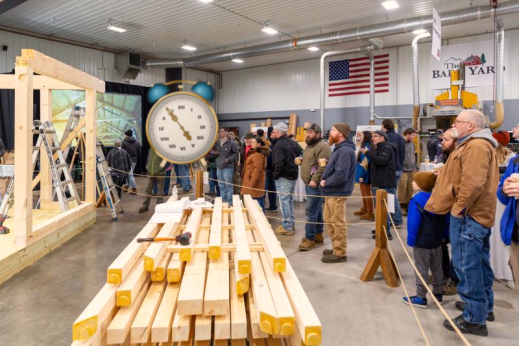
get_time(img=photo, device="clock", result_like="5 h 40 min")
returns 4 h 54 min
